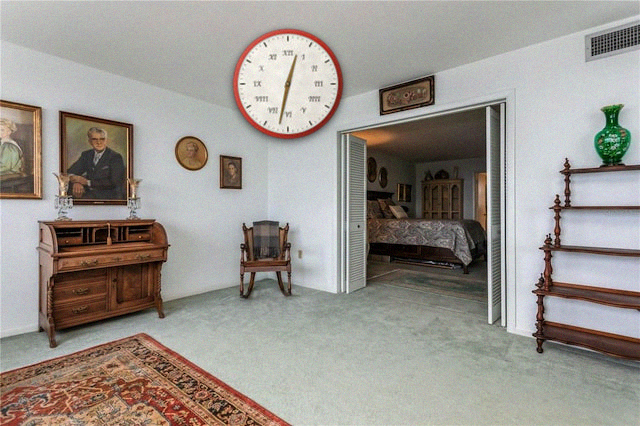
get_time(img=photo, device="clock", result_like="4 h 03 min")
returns 12 h 32 min
